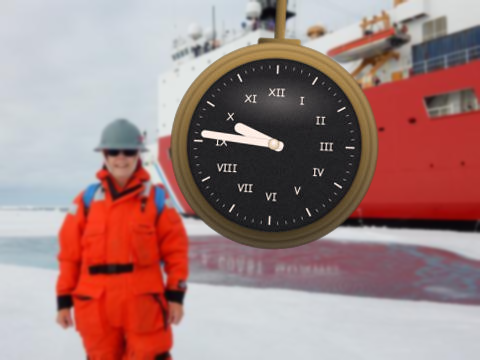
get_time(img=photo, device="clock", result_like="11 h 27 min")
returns 9 h 46 min
